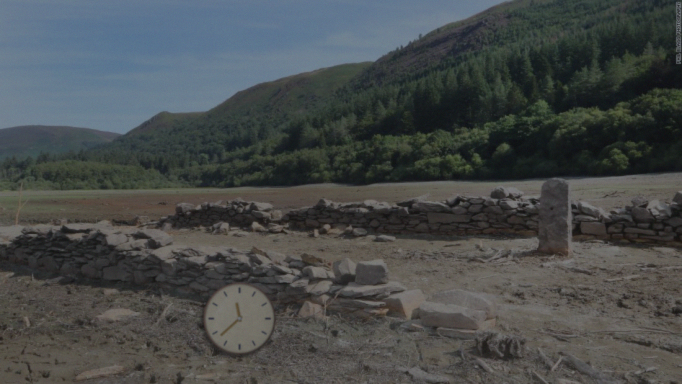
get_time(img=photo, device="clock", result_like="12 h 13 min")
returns 11 h 38 min
